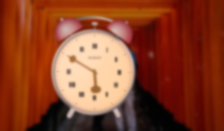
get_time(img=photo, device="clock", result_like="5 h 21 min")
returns 5 h 50 min
